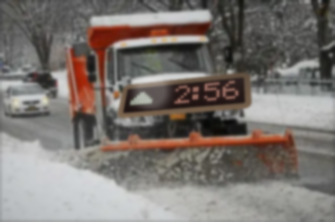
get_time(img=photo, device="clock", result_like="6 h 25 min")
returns 2 h 56 min
